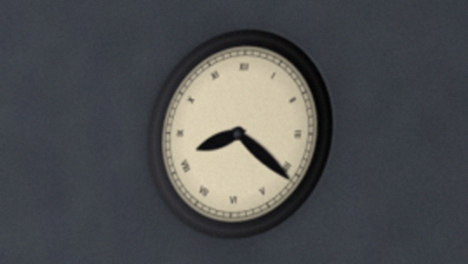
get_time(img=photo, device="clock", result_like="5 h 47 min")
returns 8 h 21 min
